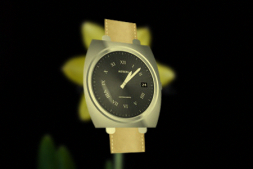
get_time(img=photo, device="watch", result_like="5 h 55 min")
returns 1 h 08 min
